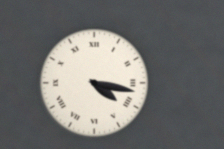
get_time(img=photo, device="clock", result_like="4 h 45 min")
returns 4 h 17 min
